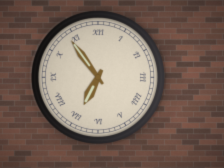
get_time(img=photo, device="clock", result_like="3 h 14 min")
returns 6 h 54 min
